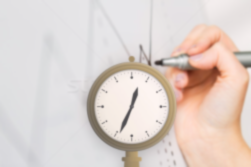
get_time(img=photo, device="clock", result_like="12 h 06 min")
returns 12 h 34 min
